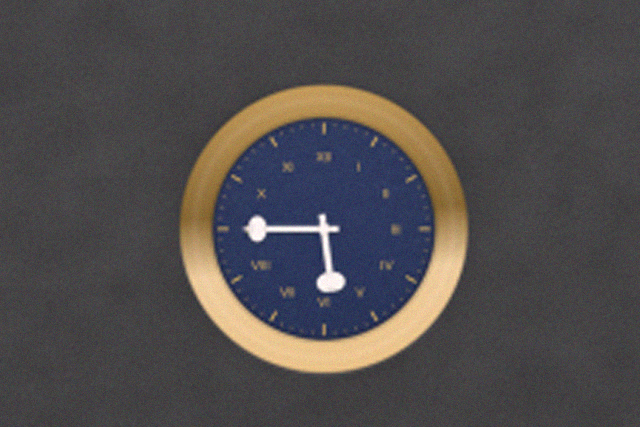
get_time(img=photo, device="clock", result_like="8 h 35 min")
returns 5 h 45 min
